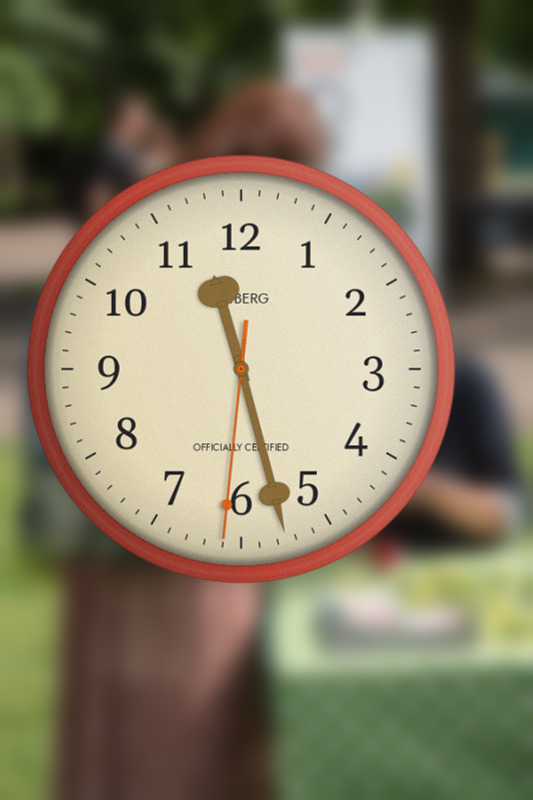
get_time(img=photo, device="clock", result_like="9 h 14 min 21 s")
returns 11 h 27 min 31 s
